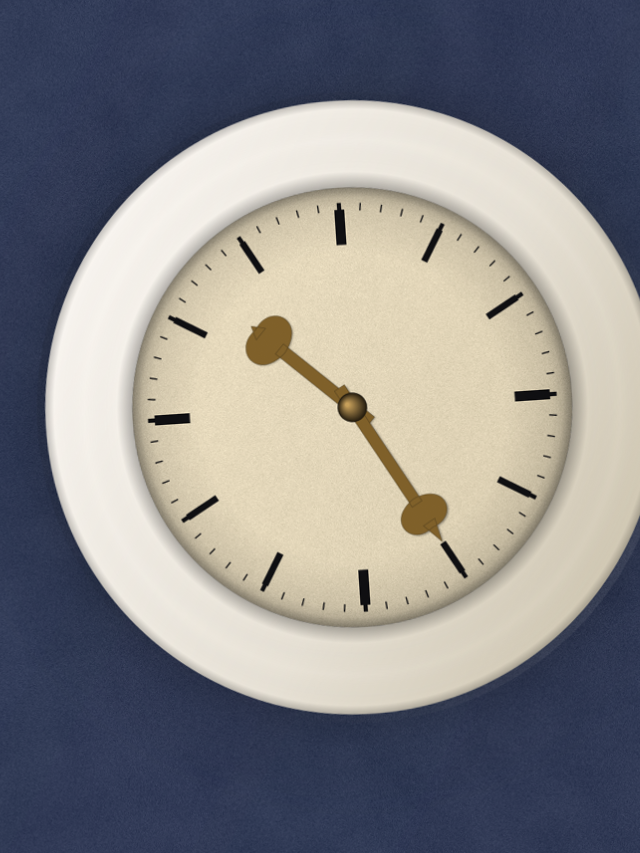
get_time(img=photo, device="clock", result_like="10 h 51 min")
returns 10 h 25 min
